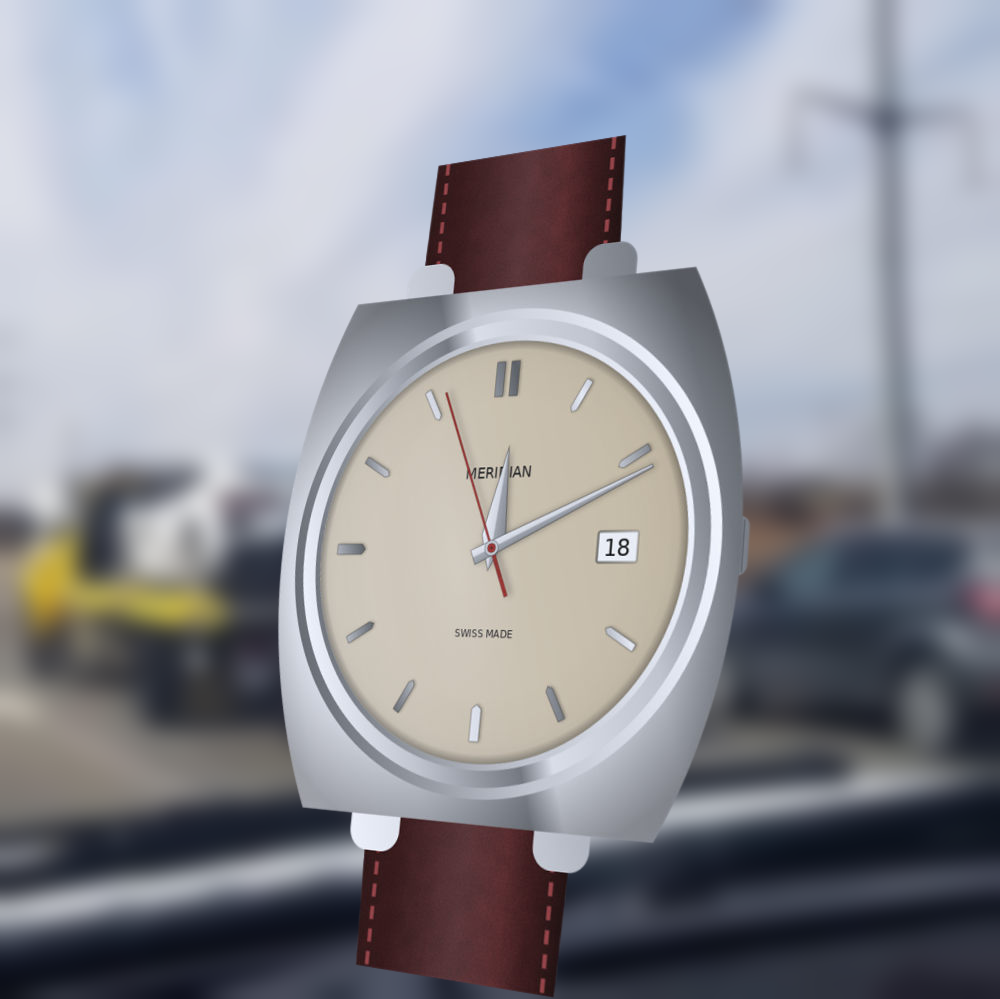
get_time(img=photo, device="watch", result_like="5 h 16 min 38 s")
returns 12 h 10 min 56 s
